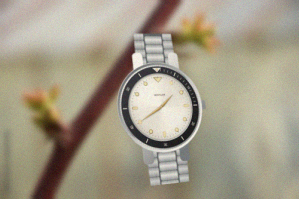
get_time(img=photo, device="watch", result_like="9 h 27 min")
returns 1 h 40 min
